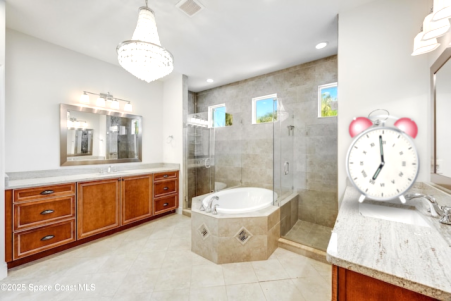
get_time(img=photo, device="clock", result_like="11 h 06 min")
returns 6 h 59 min
